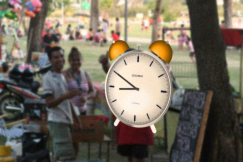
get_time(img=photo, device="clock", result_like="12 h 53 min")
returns 8 h 50 min
